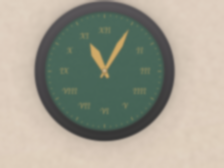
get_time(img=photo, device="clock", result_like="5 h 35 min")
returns 11 h 05 min
